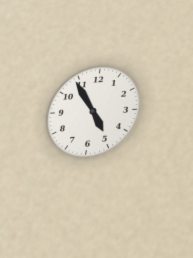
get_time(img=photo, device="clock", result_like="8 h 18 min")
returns 4 h 54 min
